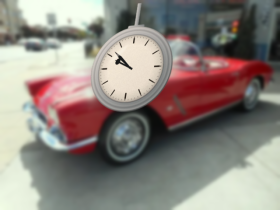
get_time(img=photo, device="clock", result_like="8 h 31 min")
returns 9 h 52 min
